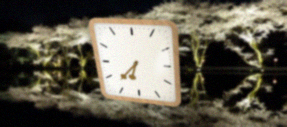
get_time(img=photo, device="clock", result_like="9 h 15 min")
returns 6 h 37 min
